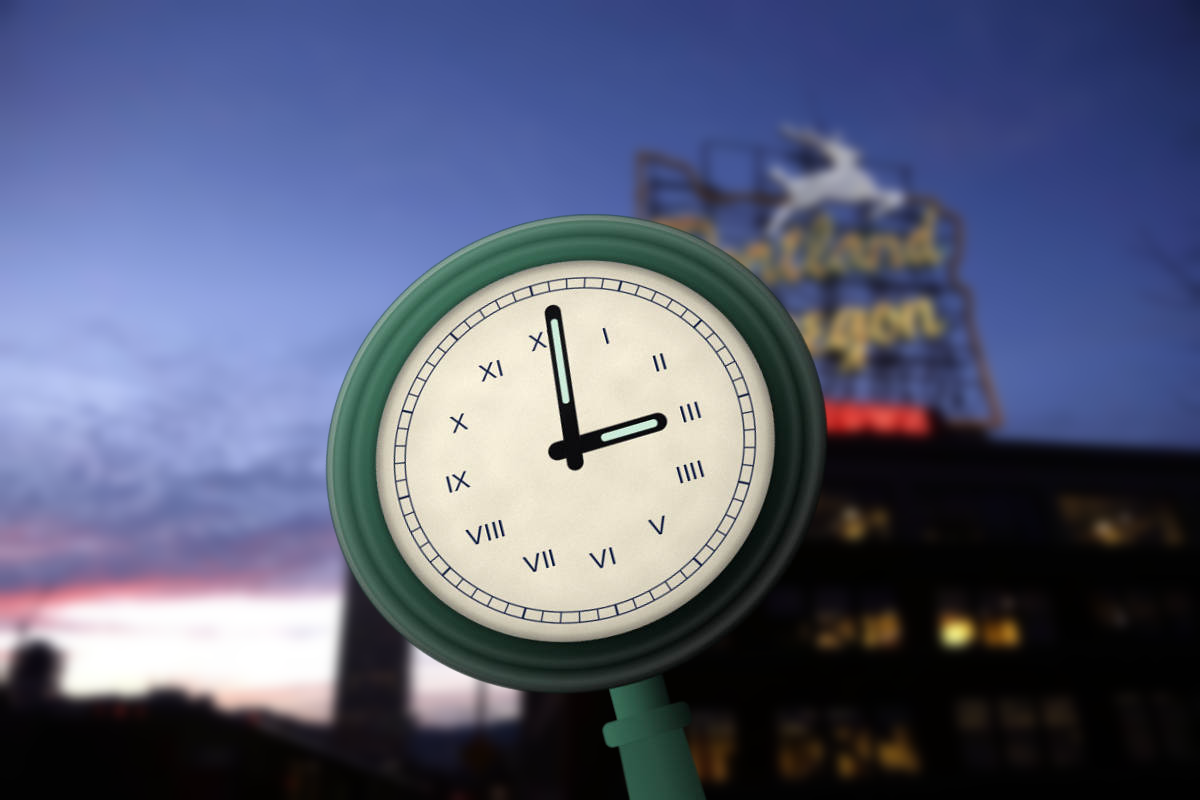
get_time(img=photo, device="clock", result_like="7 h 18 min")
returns 3 h 01 min
